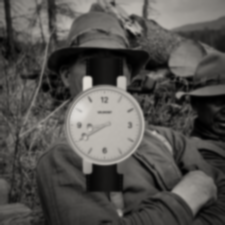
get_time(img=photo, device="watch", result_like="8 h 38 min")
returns 8 h 40 min
